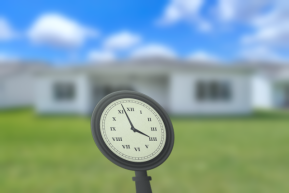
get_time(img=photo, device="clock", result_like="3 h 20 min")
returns 3 h 57 min
